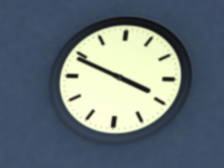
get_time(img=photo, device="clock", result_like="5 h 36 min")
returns 3 h 49 min
